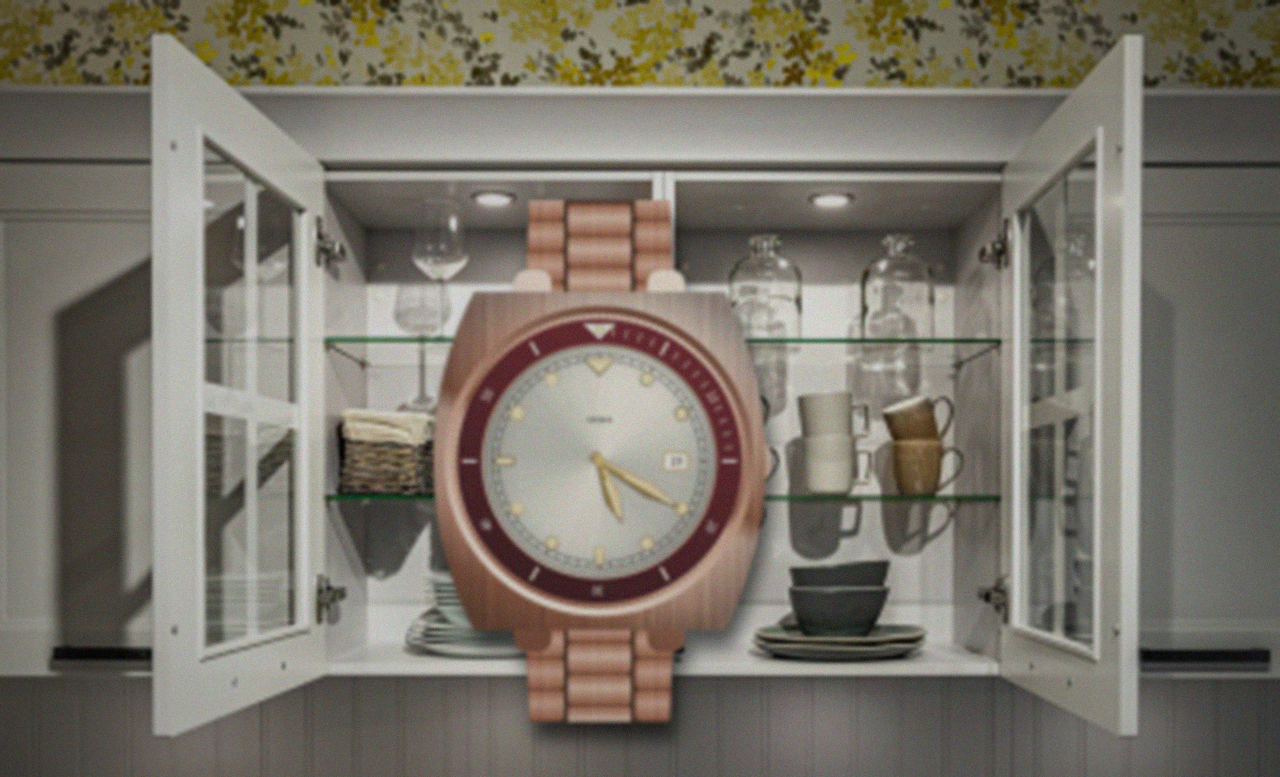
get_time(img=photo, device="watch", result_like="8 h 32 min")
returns 5 h 20 min
